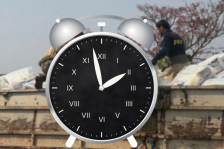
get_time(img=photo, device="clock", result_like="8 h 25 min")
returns 1 h 58 min
